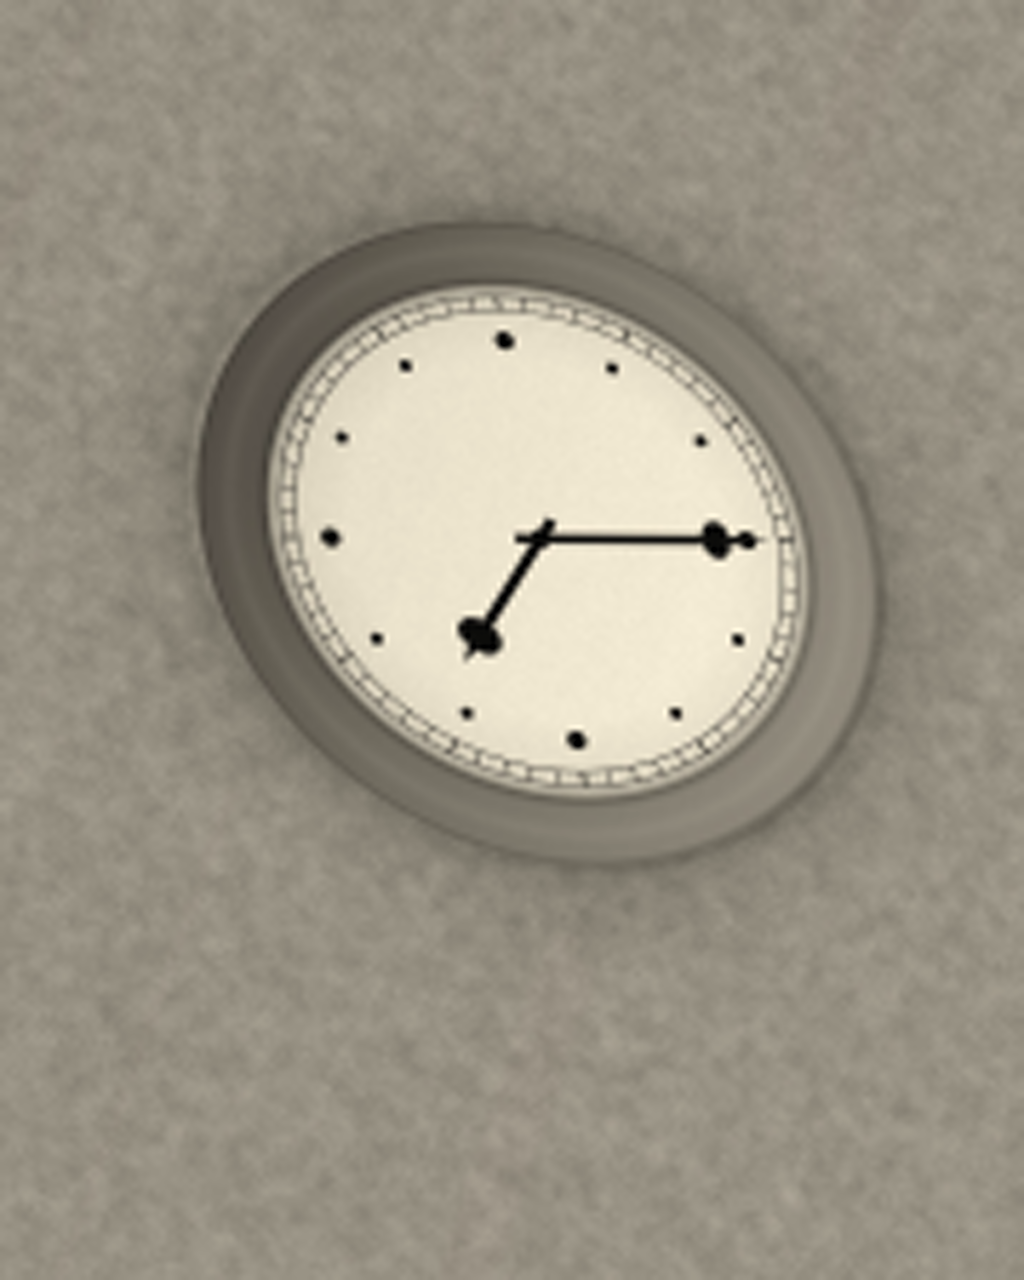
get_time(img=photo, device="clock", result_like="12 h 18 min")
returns 7 h 15 min
